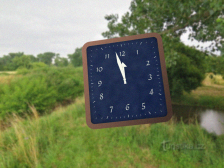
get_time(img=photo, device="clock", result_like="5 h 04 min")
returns 11 h 58 min
